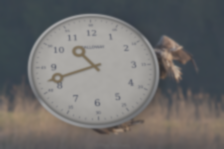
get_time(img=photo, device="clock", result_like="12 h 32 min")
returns 10 h 42 min
